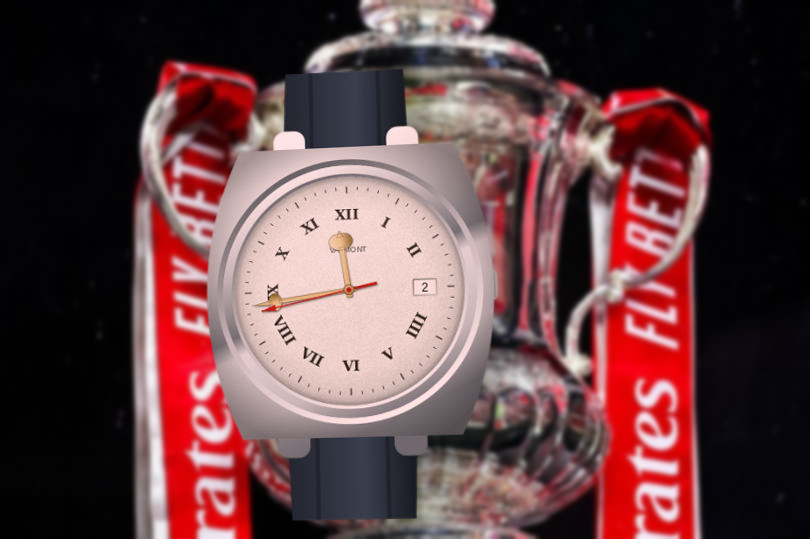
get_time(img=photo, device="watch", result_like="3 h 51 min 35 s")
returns 11 h 43 min 43 s
